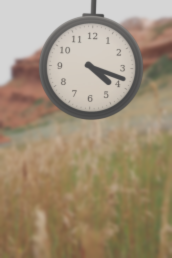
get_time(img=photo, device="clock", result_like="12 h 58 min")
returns 4 h 18 min
